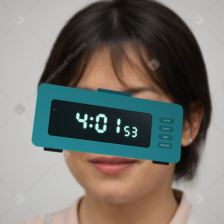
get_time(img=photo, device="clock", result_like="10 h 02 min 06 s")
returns 4 h 01 min 53 s
